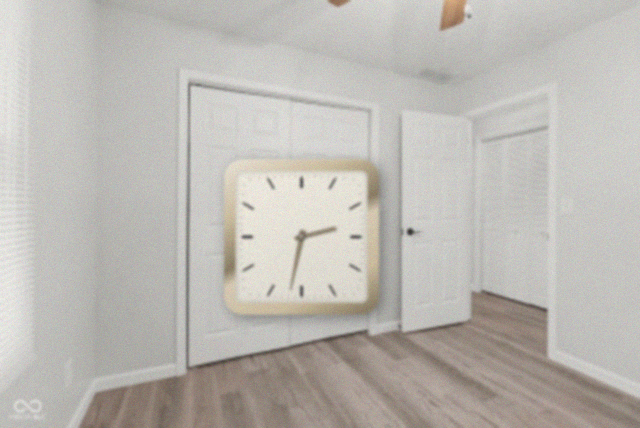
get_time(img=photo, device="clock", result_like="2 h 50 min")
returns 2 h 32 min
